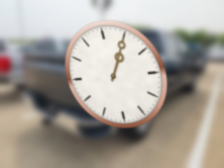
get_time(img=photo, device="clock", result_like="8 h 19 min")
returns 1 h 05 min
